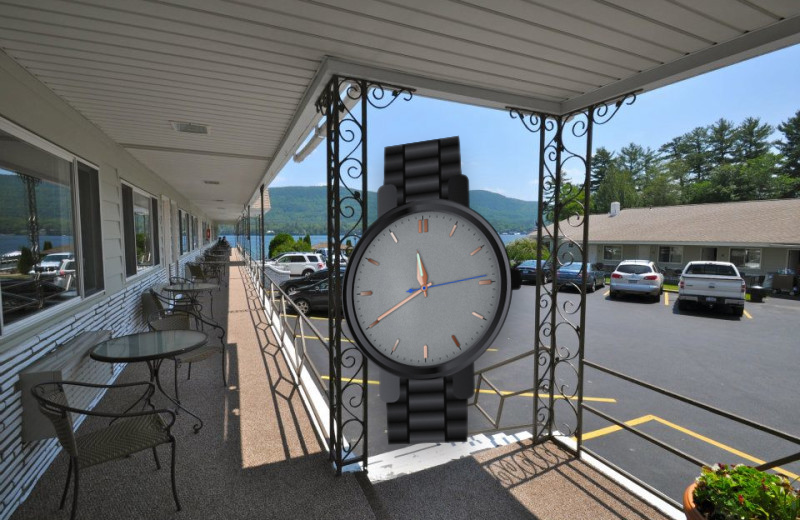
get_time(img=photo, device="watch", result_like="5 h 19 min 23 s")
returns 11 h 40 min 14 s
